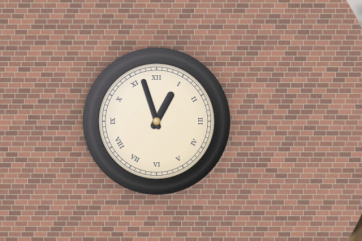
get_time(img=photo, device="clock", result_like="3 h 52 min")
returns 12 h 57 min
